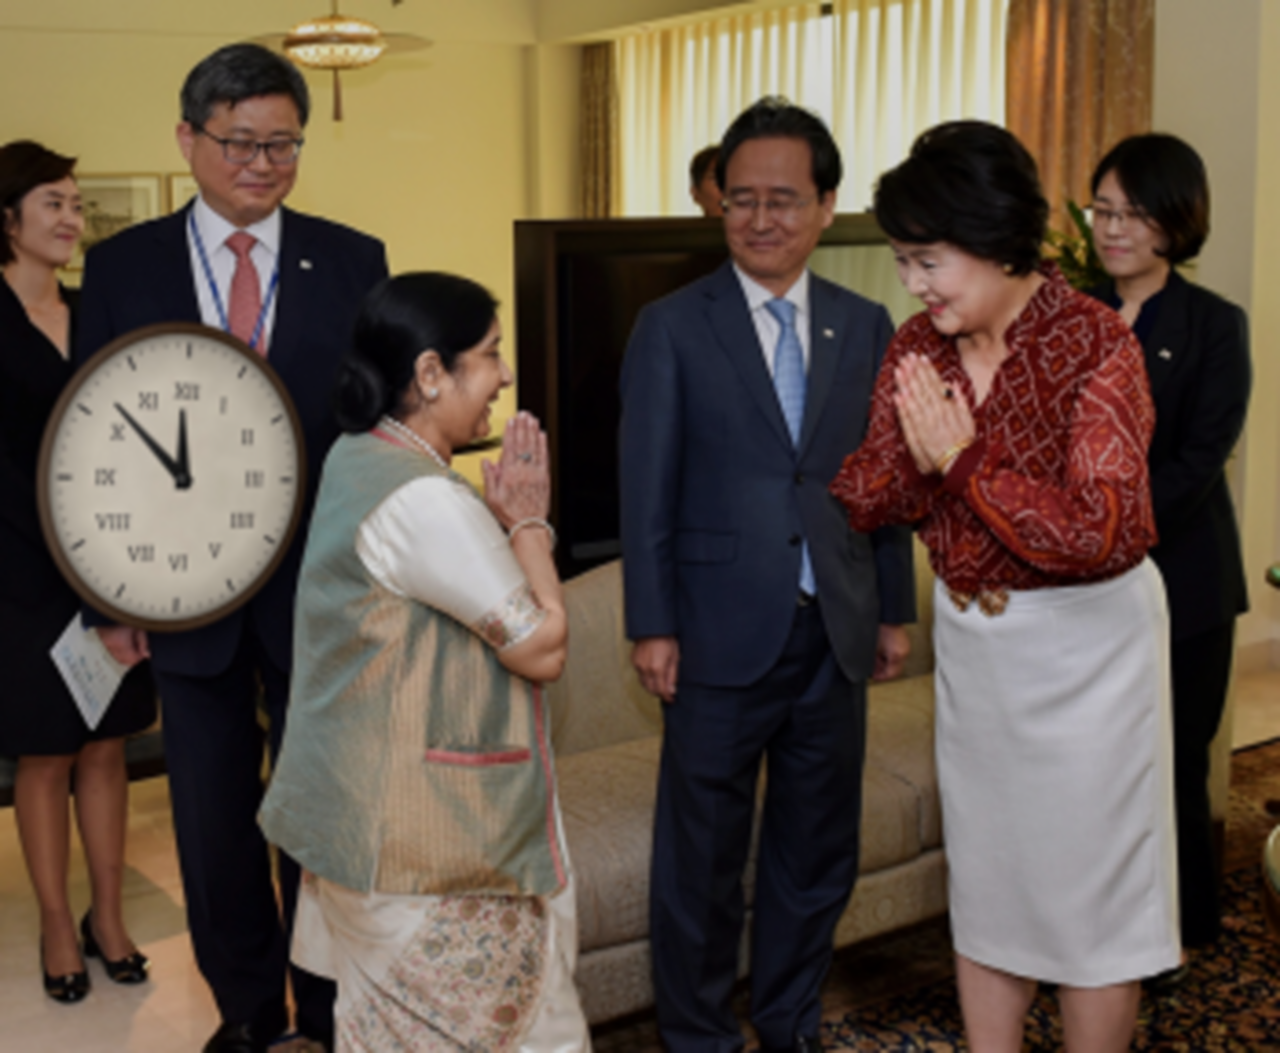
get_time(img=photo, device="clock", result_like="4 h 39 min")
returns 11 h 52 min
